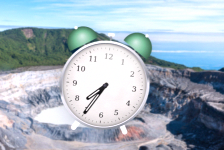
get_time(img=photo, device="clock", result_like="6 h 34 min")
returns 7 h 35 min
